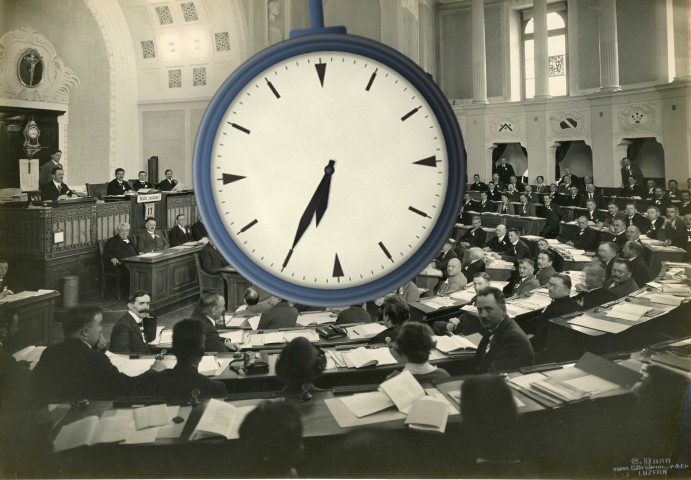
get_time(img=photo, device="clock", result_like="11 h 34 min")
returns 6 h 35 min
